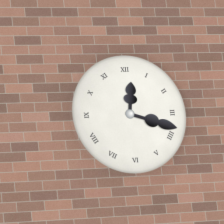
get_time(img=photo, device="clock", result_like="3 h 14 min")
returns 12 h 18 min
